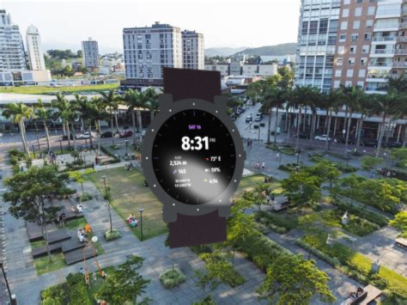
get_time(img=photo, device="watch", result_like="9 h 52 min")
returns 8 h 31 min
